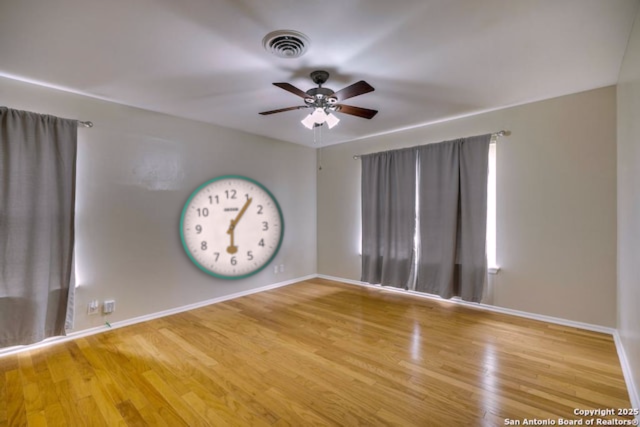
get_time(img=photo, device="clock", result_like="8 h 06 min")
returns 6 h 06 min
